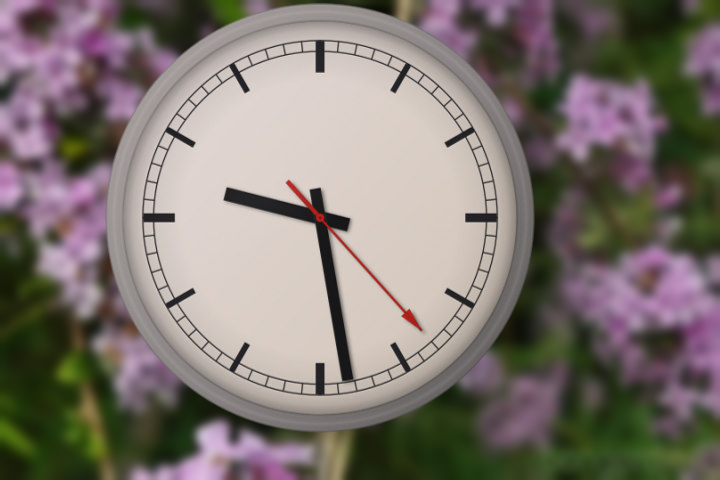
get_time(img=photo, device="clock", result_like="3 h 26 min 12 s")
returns 9 h 28 min 23 s
